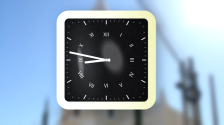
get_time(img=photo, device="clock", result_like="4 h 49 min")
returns 8 h 47 min
